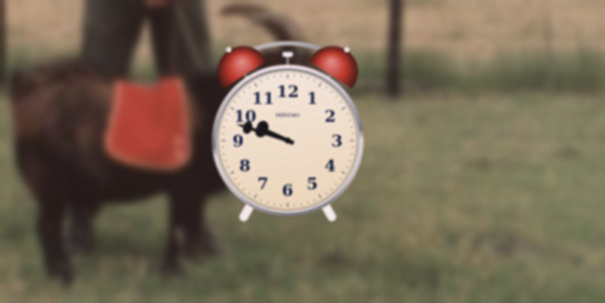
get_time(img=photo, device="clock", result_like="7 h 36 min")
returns 9 h 48 min
